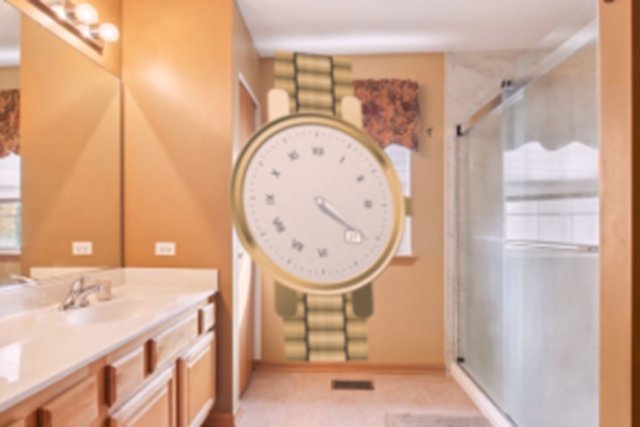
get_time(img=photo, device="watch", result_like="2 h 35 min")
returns 4 h 21 min
